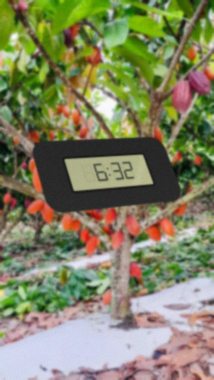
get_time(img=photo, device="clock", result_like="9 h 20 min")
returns 6 h 32 min
